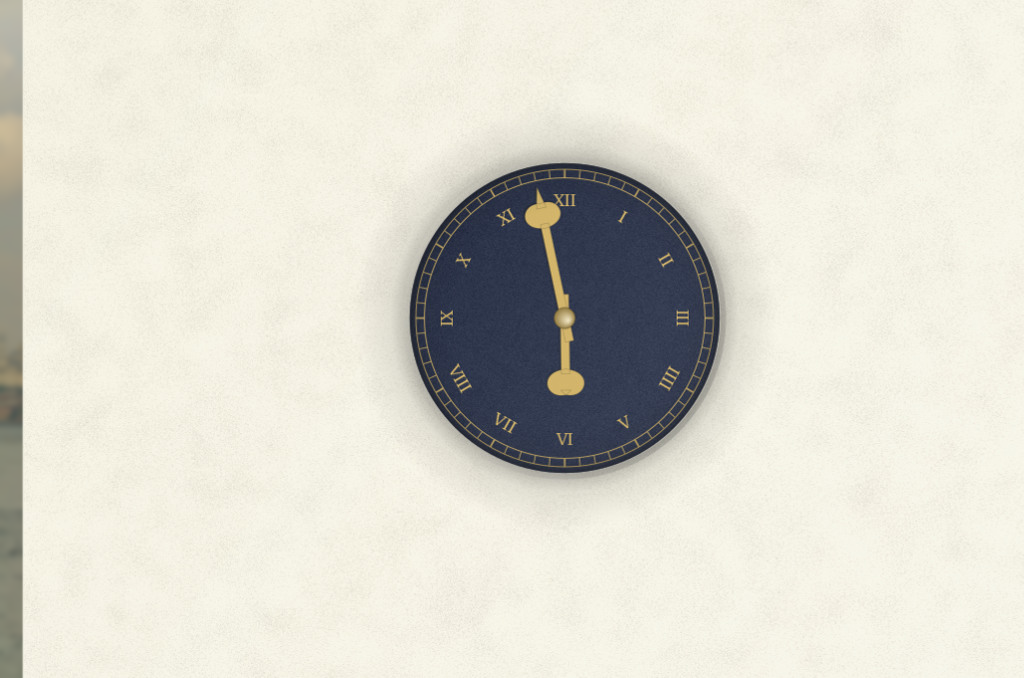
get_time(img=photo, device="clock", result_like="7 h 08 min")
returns 5 h 58 min
